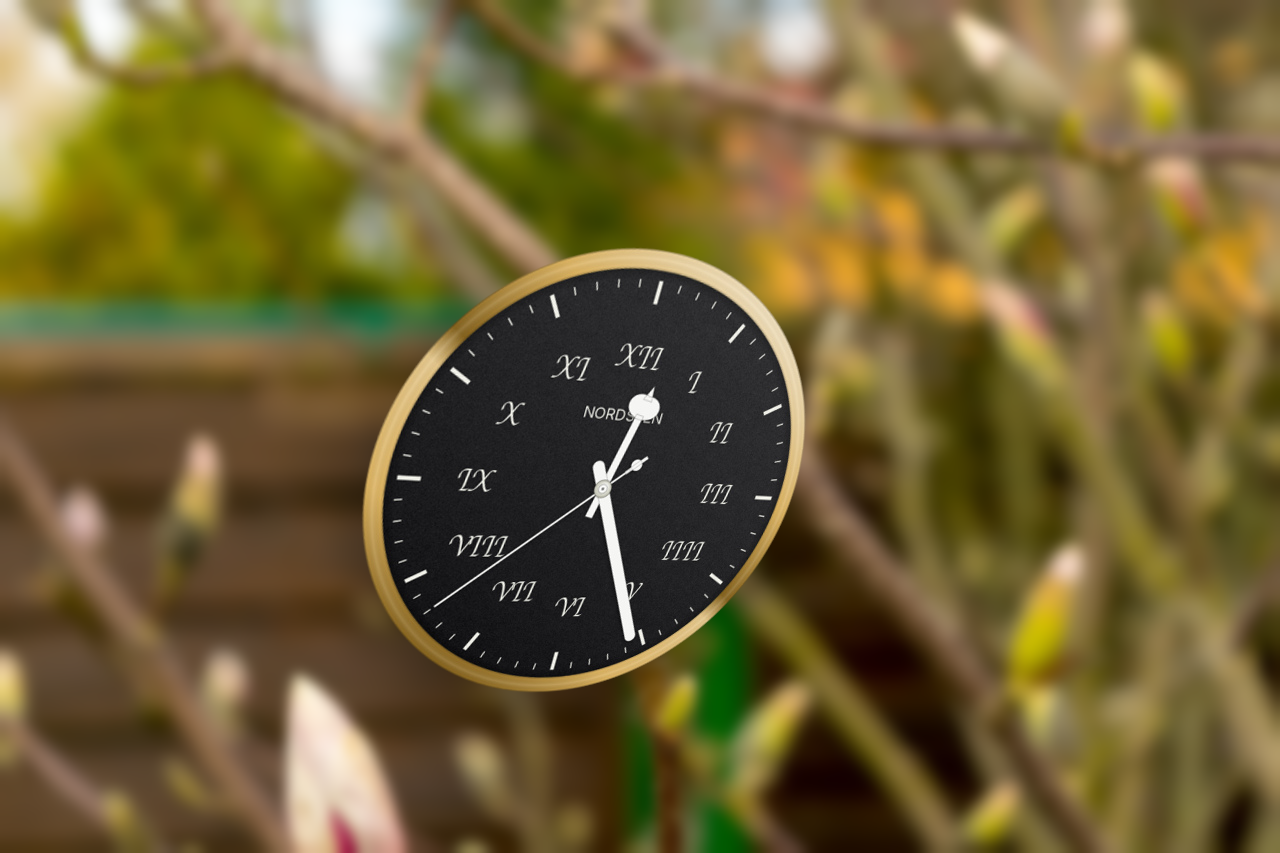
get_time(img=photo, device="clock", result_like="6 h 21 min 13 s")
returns 12 h 25 min 38 s
